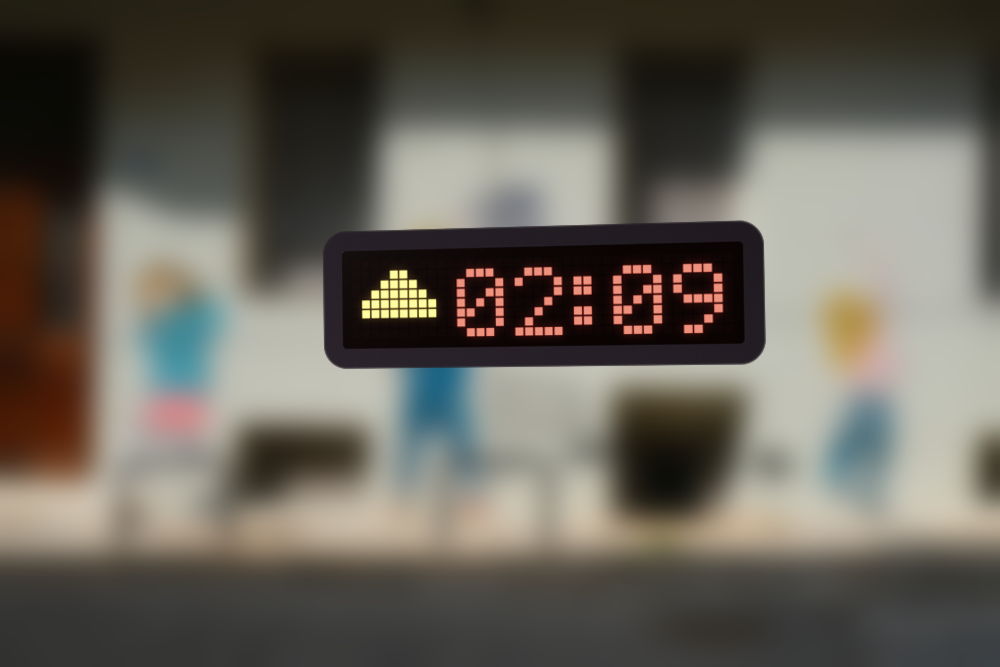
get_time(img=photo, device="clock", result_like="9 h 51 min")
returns 2 h 09 min
